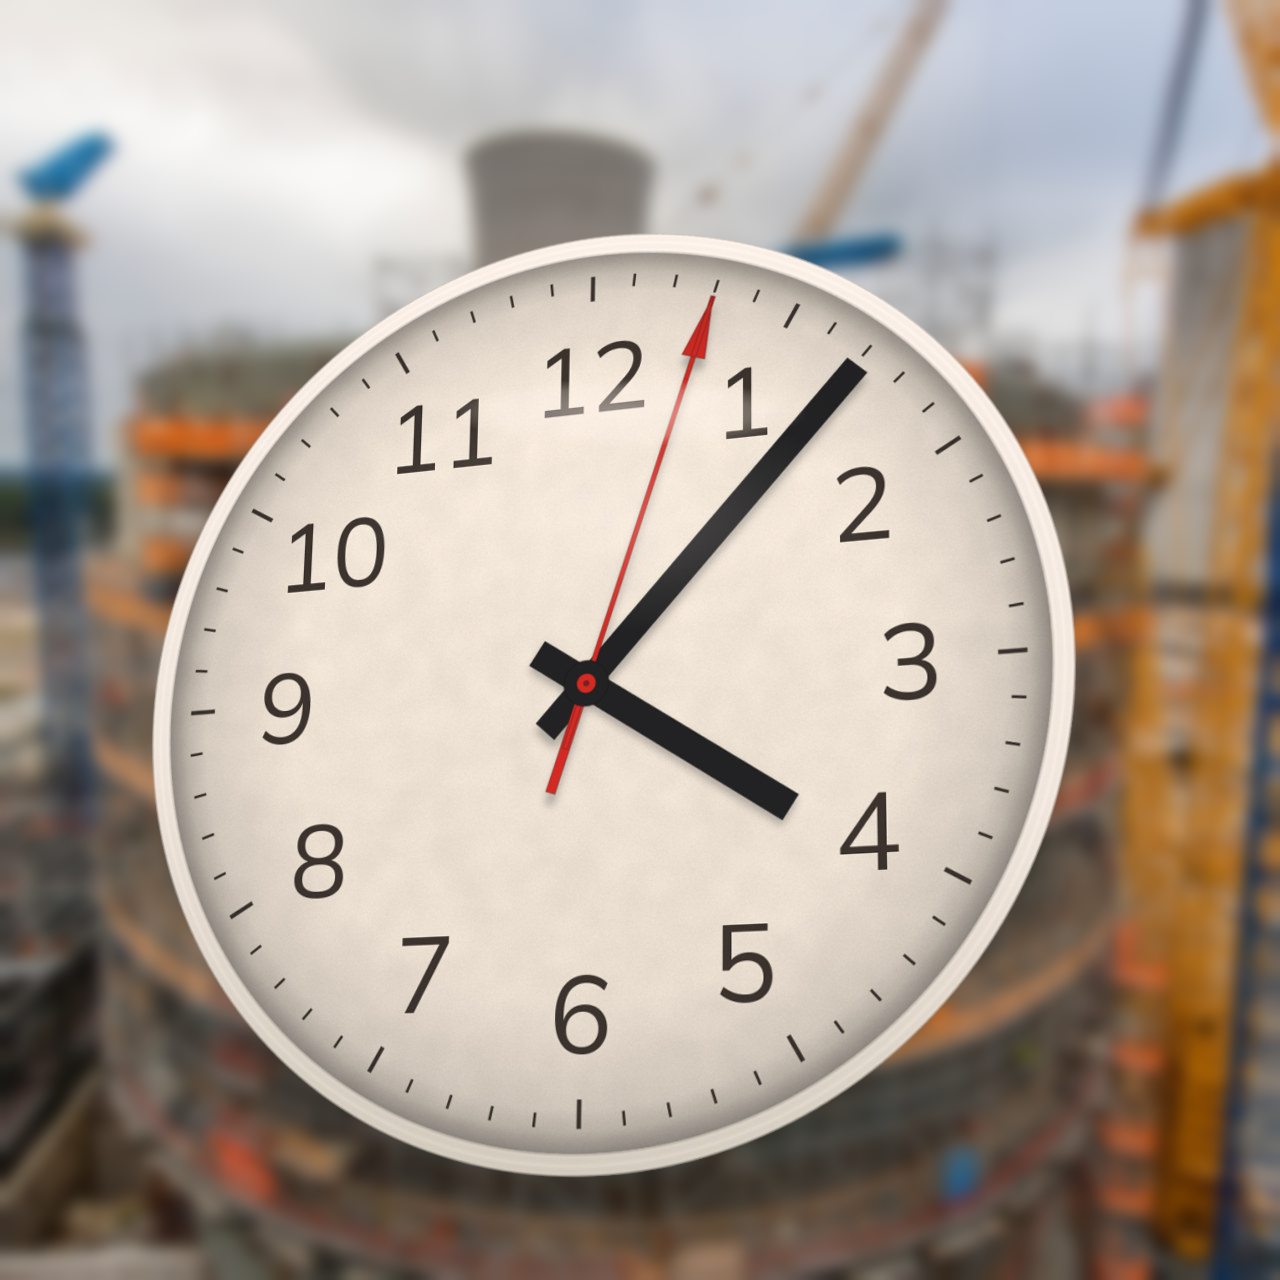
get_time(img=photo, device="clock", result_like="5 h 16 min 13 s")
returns 4 h 07 min 03 s
